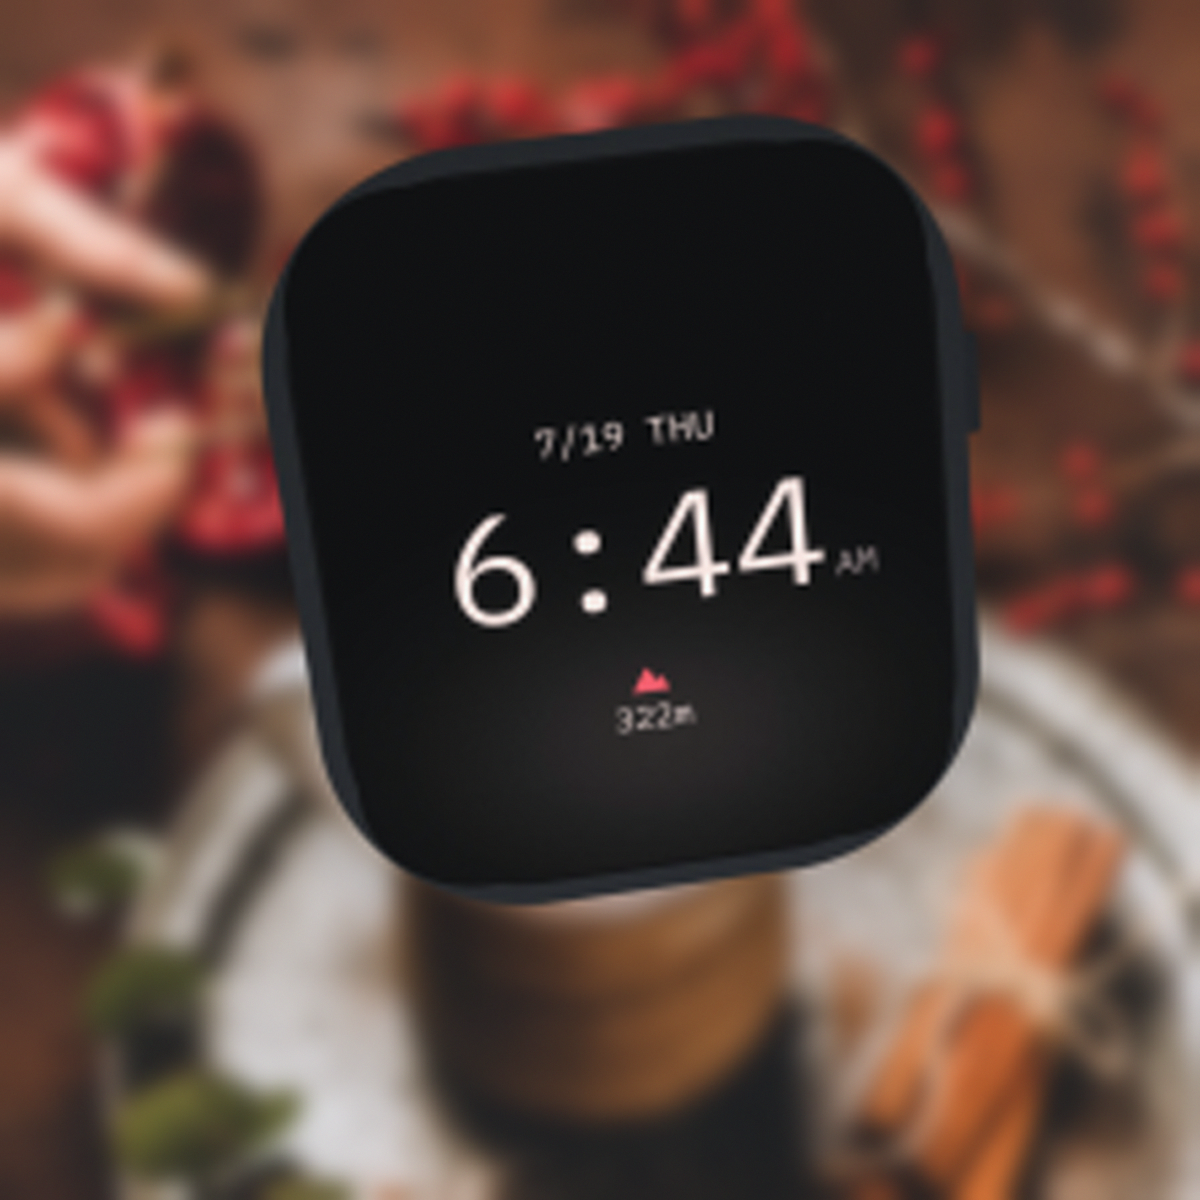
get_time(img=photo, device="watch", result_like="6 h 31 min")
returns 6 h 44 min
